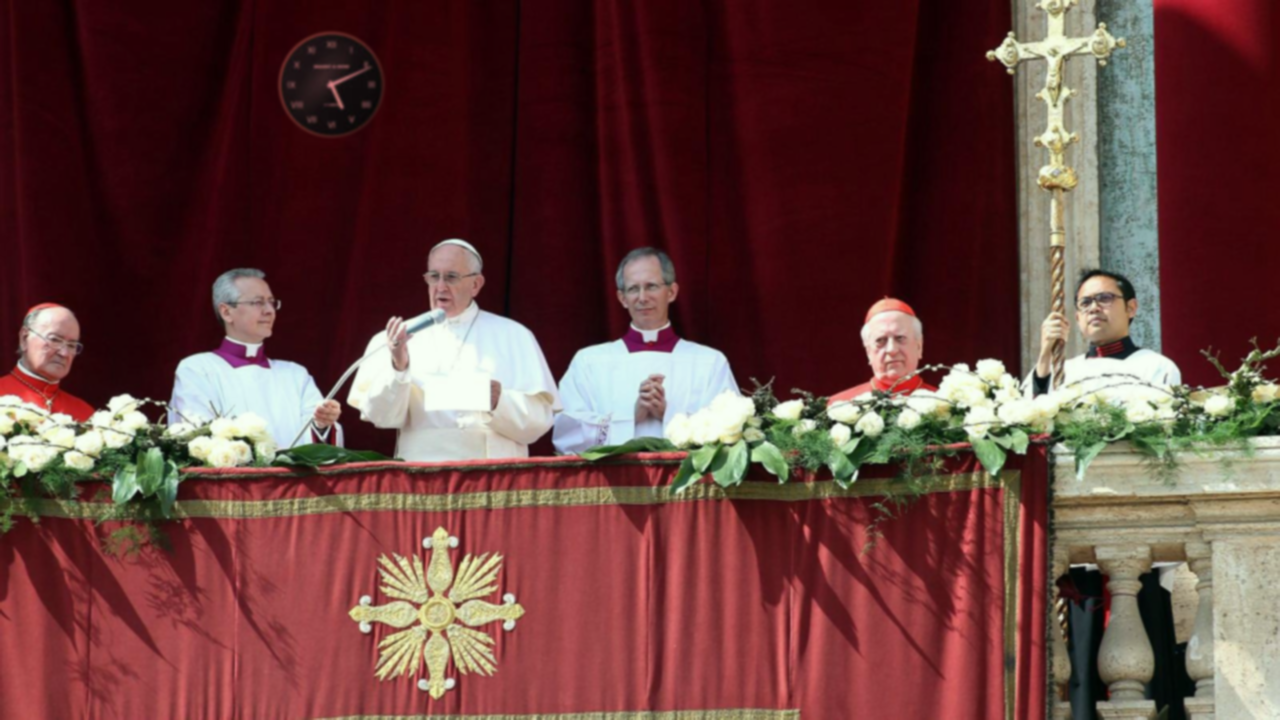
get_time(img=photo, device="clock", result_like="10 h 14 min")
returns 5 h 11 min
